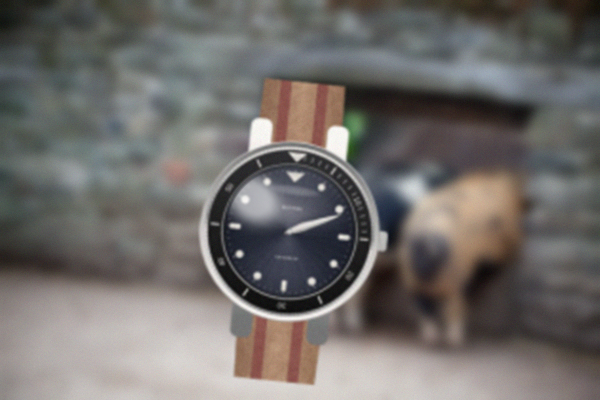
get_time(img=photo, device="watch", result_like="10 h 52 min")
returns 2 h 11 min
